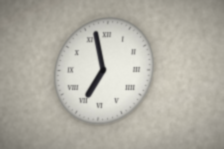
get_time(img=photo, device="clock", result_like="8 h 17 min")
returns 6 h 57 min
